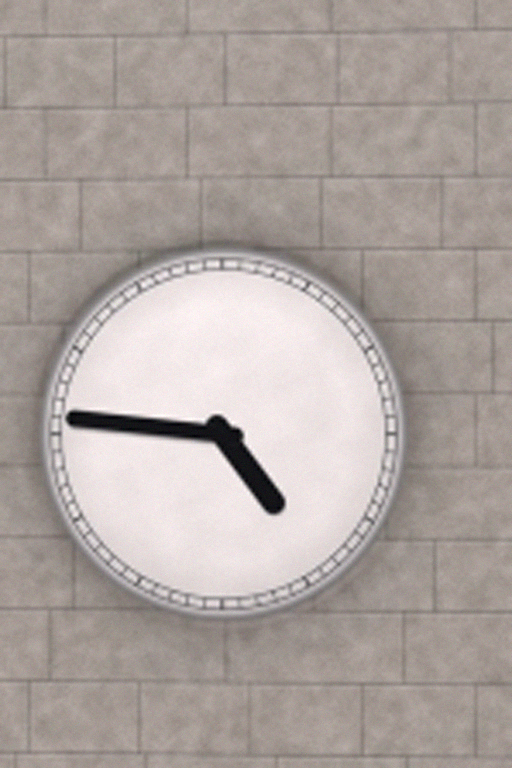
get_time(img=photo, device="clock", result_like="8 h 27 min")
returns 4 h 46 min
